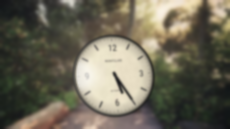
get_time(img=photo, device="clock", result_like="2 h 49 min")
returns 5 h 25 min
